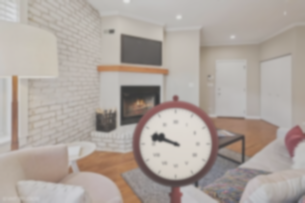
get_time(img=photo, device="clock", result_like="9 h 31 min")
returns 9 h 48 min
